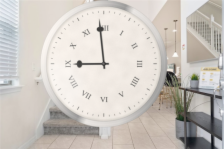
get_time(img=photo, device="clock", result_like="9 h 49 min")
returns 8 h 59 min
